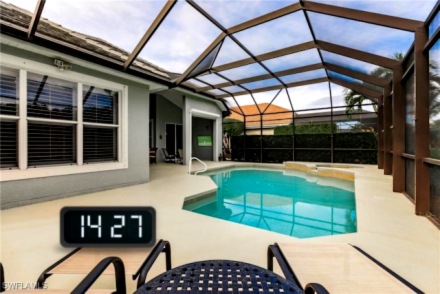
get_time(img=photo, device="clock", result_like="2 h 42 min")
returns 14 h 27 min
